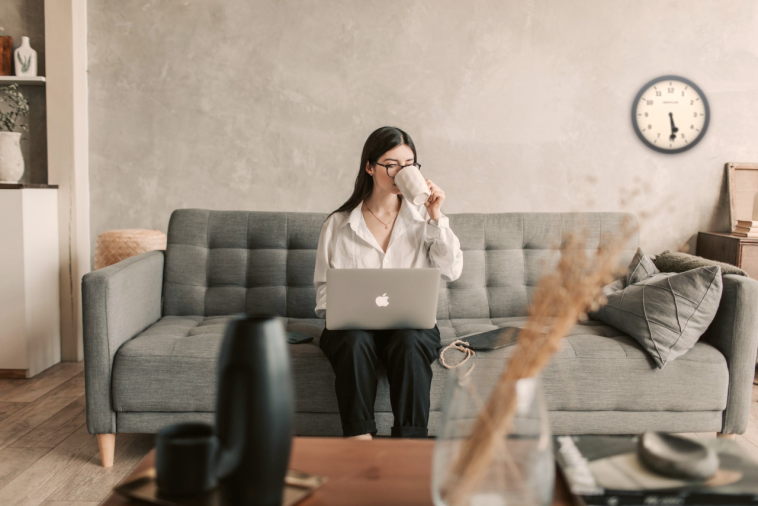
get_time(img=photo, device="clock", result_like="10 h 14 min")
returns 5 h 29 min
